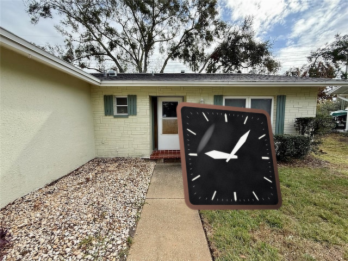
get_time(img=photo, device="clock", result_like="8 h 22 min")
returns 9 h 07 min
